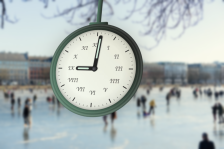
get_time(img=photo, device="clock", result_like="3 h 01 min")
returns 9 h 01 min
